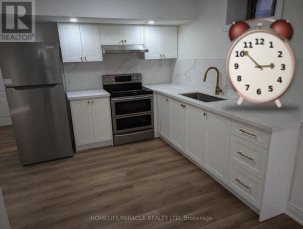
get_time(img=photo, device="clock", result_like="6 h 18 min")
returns 2 h 52 min
